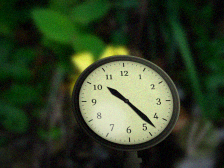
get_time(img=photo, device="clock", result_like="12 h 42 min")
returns 10 h 23 min
